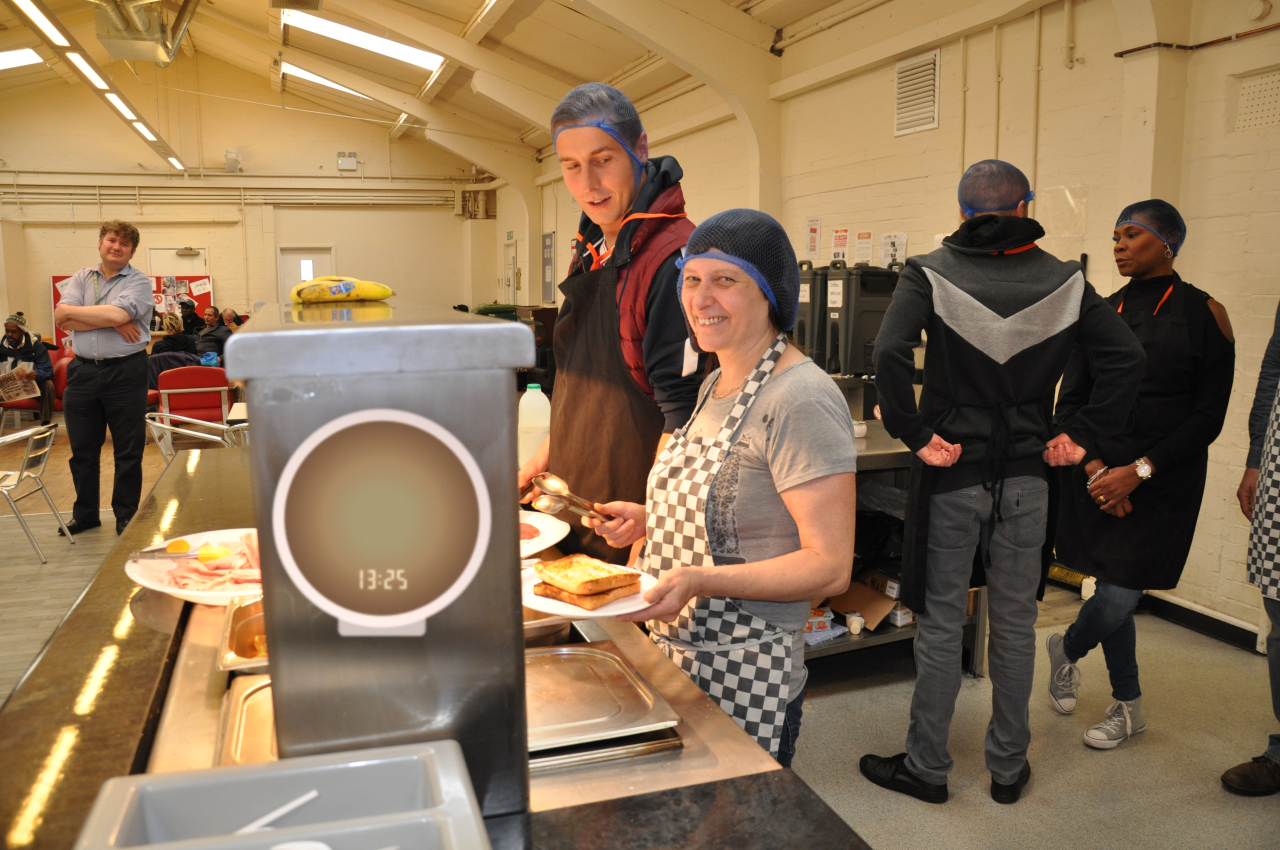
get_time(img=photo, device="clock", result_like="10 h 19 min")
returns 13 h 25 min
